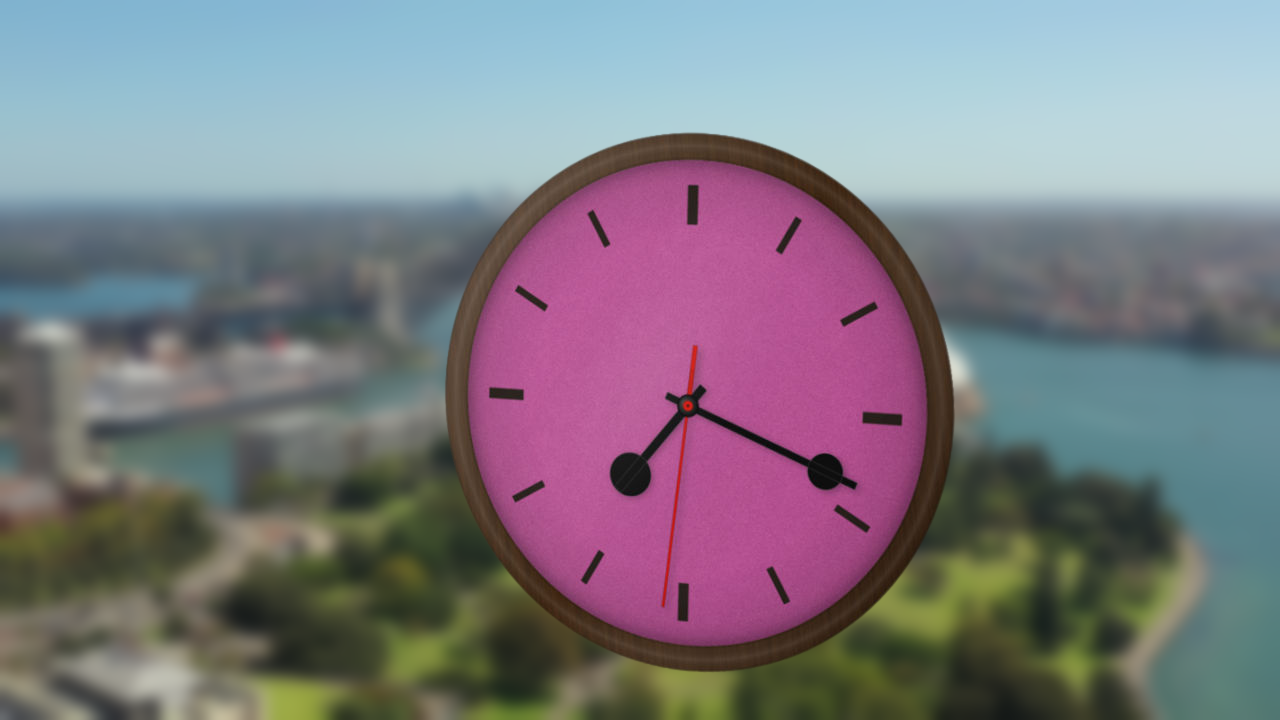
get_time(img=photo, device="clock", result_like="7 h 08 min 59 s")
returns 7 h 18 min 31 s
